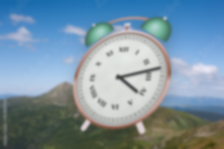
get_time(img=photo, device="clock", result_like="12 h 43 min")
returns 4 h 13 min
